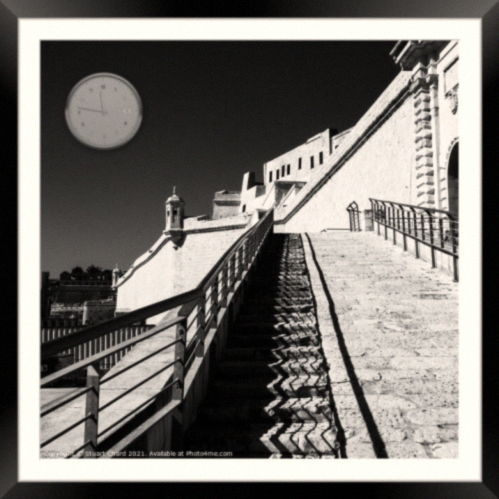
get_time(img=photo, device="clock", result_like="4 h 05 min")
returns 11 h 47 min
